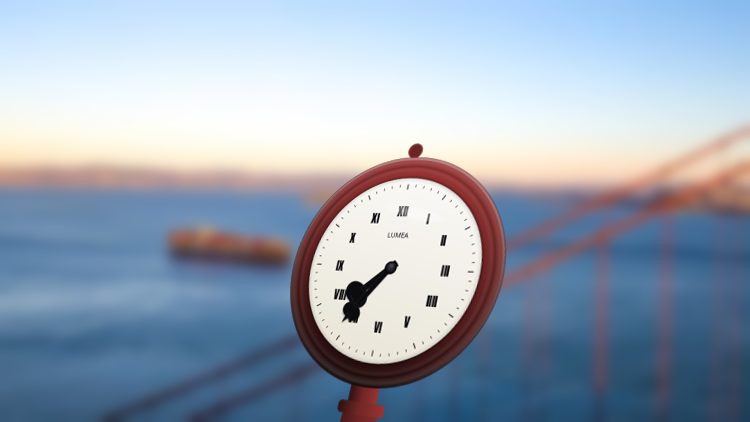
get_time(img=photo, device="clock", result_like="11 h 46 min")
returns 7 h 36 min
